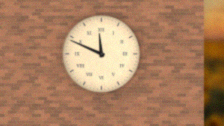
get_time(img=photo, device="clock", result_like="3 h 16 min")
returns 11 h 49 min
